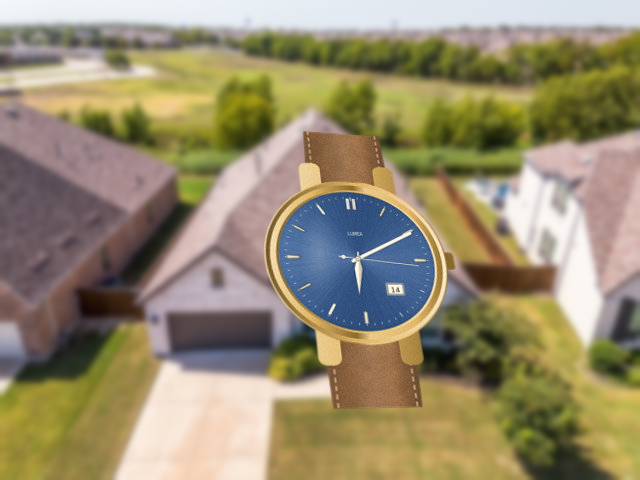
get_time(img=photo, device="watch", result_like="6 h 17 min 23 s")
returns 6 h 10 min 16 s
